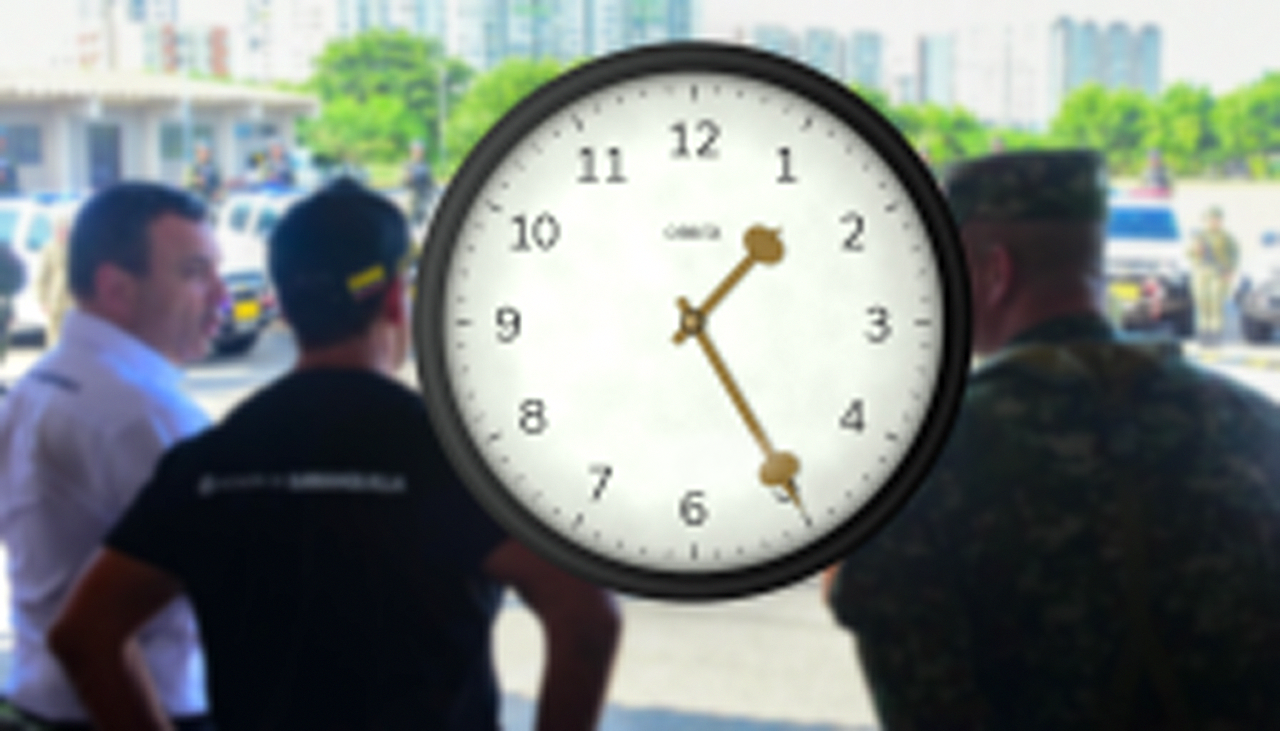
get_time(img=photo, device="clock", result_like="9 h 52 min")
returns 1 h 25 min
